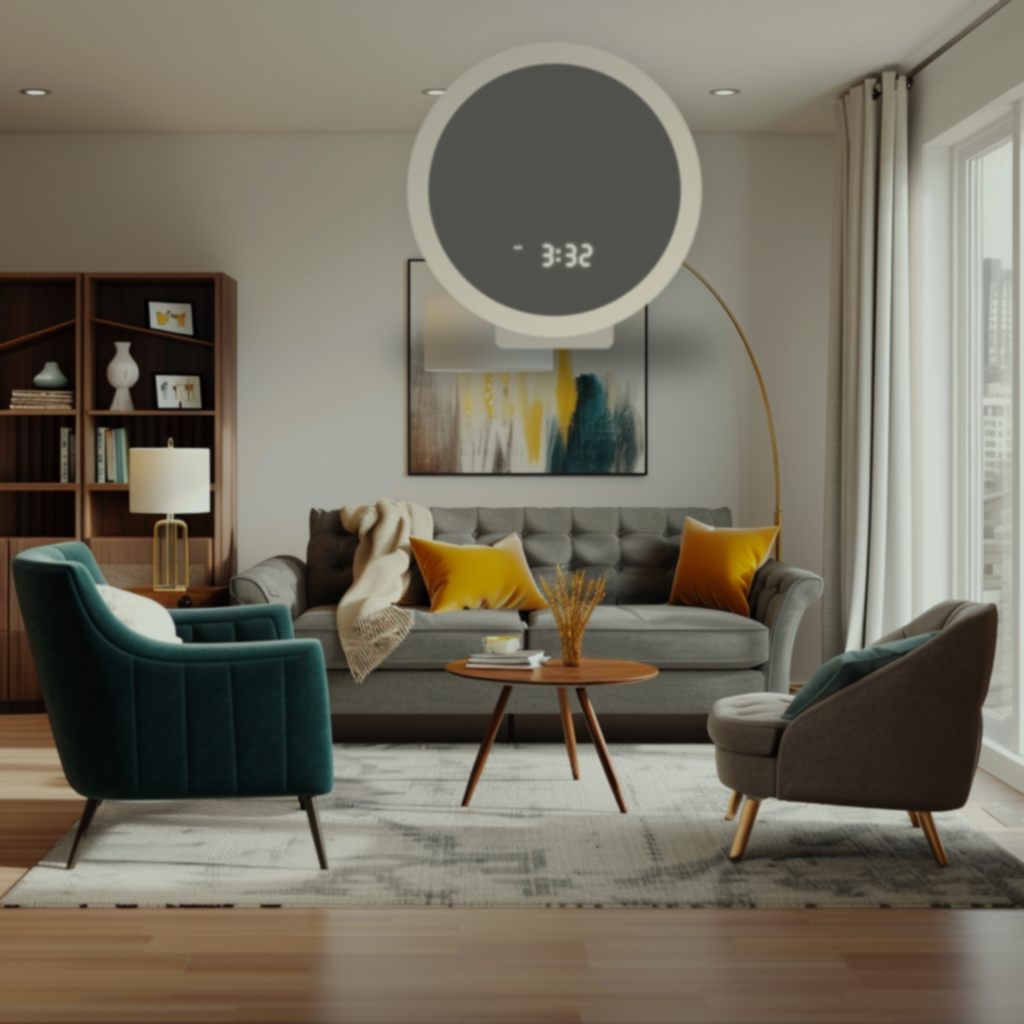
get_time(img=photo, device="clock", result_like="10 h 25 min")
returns 3 h 32 min
